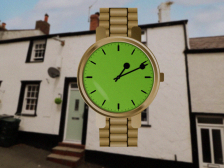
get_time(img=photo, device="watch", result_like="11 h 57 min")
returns 1 h 11 min
